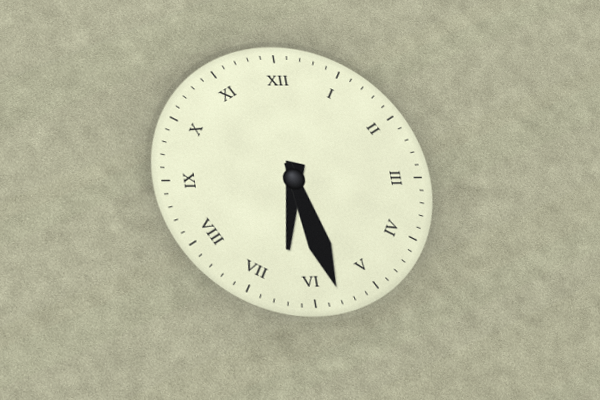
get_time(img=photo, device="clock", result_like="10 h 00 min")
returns 6 h 28 min
